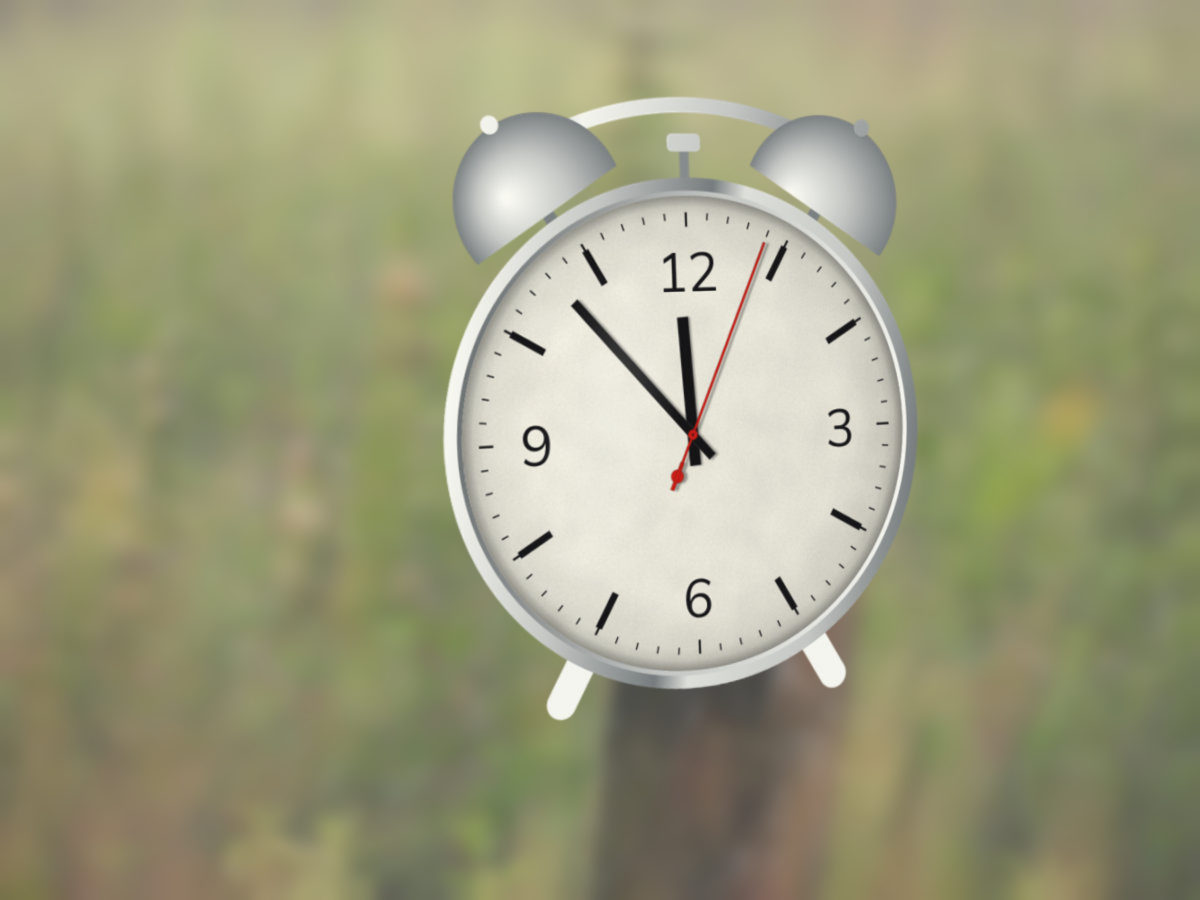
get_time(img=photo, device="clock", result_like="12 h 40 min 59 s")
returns 11 h 53 min 04 s
